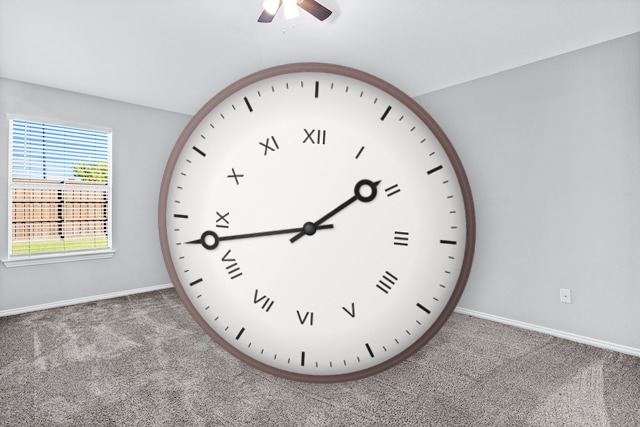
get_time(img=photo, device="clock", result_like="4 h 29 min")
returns 1 h 43 min
